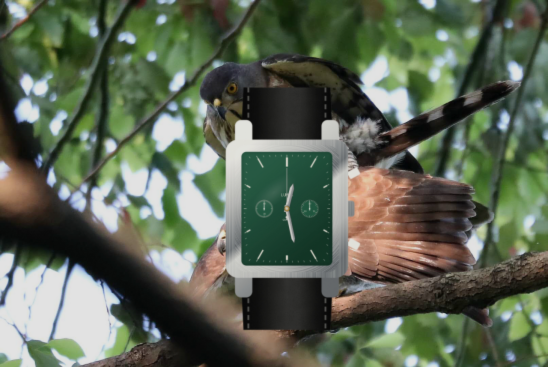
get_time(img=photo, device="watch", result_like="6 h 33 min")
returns 12 h 28 min
